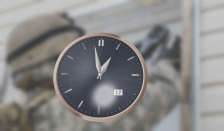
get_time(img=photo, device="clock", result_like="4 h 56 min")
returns 12 h 58 min
